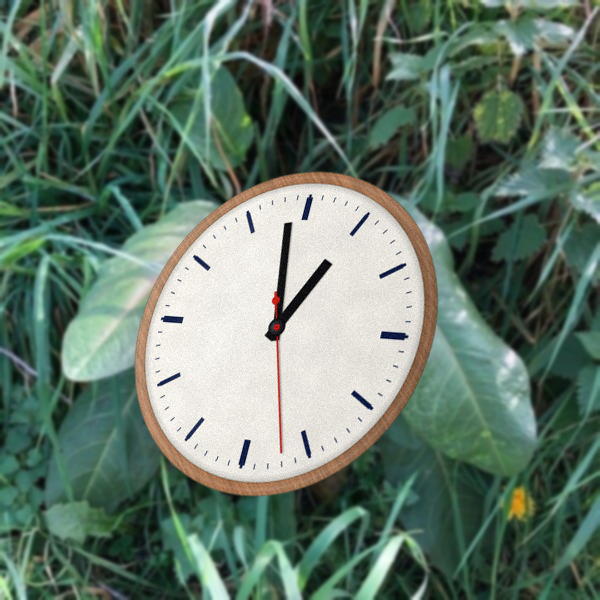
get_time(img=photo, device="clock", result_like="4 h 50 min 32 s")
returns 12 h 58 min 27 s
